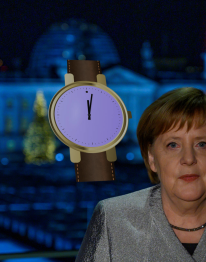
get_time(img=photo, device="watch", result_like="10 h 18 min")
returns 12 h 02 min
